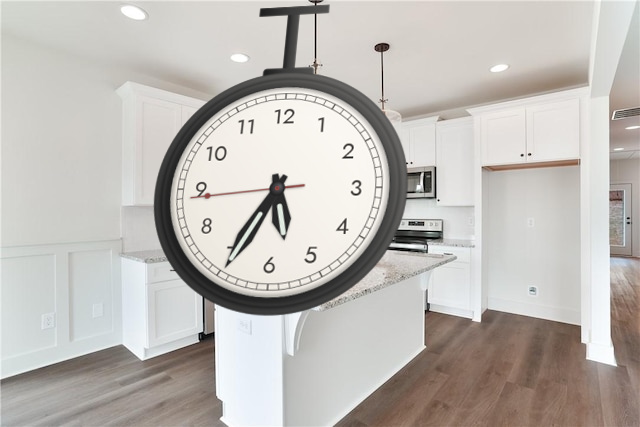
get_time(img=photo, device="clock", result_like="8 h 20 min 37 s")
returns 5 h 34 min 44 s
